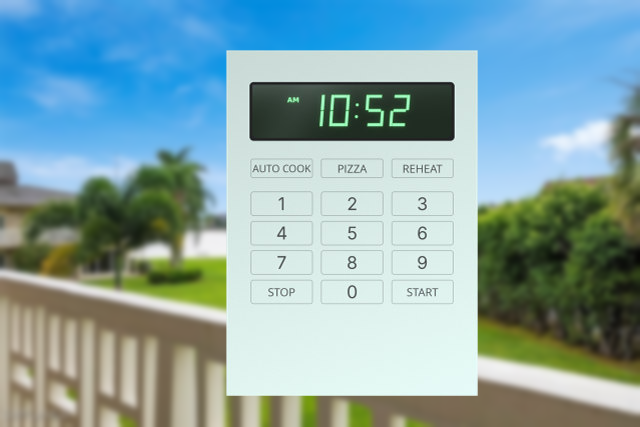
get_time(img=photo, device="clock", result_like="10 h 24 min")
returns 10 h 52 min
